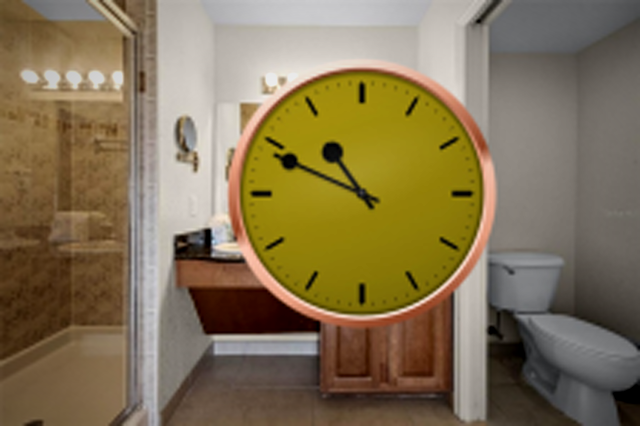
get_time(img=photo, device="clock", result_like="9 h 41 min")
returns 10 h 49 min
